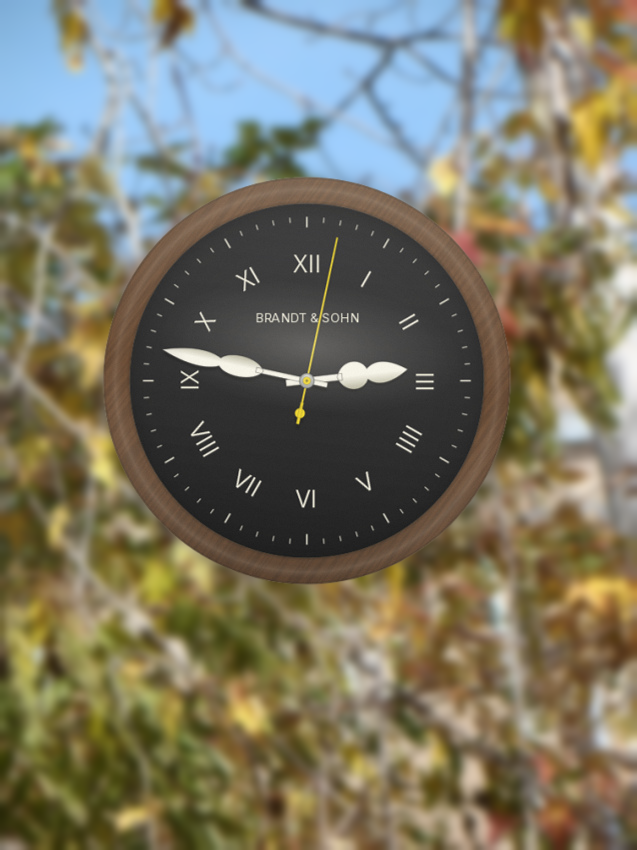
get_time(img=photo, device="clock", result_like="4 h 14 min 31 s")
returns 2 h 47 min 02 s
